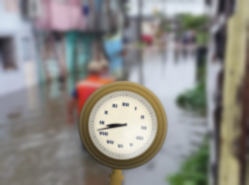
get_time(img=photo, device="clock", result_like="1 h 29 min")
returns 8 h 42 min
